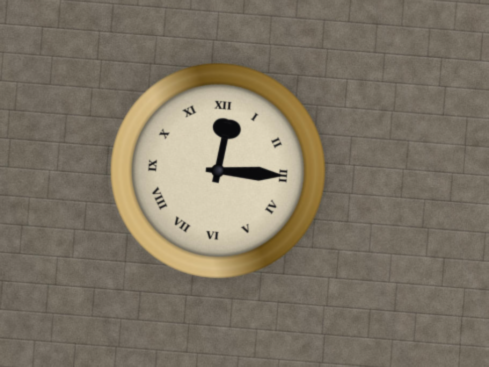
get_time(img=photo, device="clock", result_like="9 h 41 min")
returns 12 h 15 min
